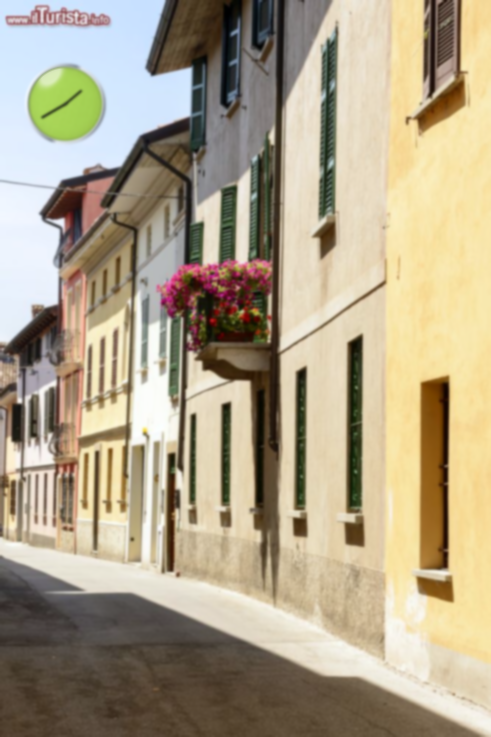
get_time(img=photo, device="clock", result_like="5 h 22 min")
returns 1 h 40 min
